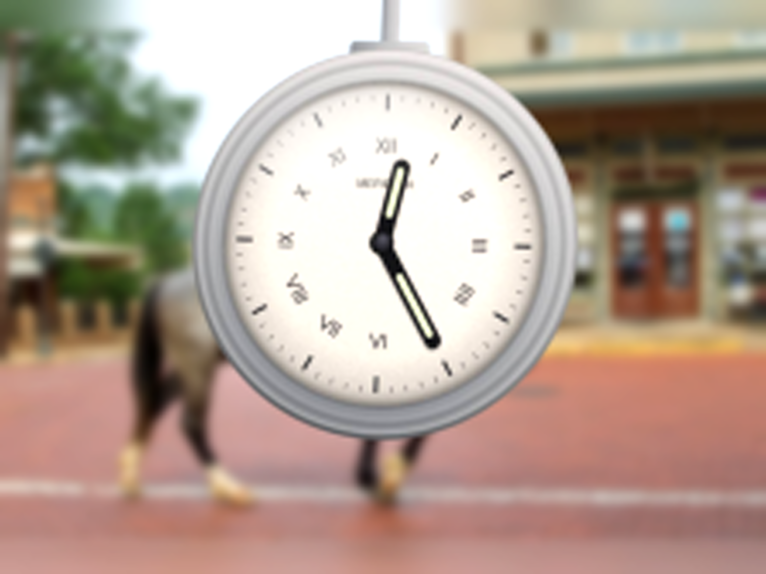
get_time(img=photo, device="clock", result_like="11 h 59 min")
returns 12 h 25 min
